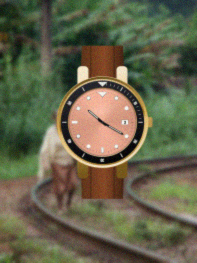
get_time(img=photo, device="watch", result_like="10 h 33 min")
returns 10 h 20 min
